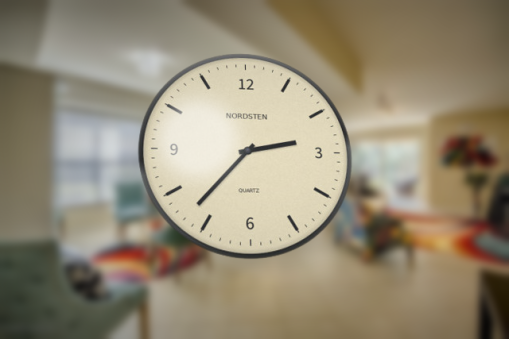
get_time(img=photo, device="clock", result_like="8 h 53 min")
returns 2 h 37 min
